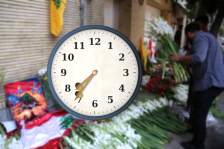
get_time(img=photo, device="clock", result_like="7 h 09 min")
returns 7 h 36 min
